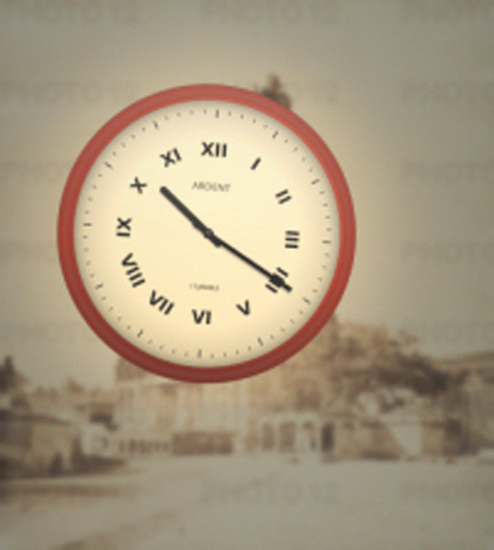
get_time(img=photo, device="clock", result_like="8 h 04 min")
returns 10 h 20 min
